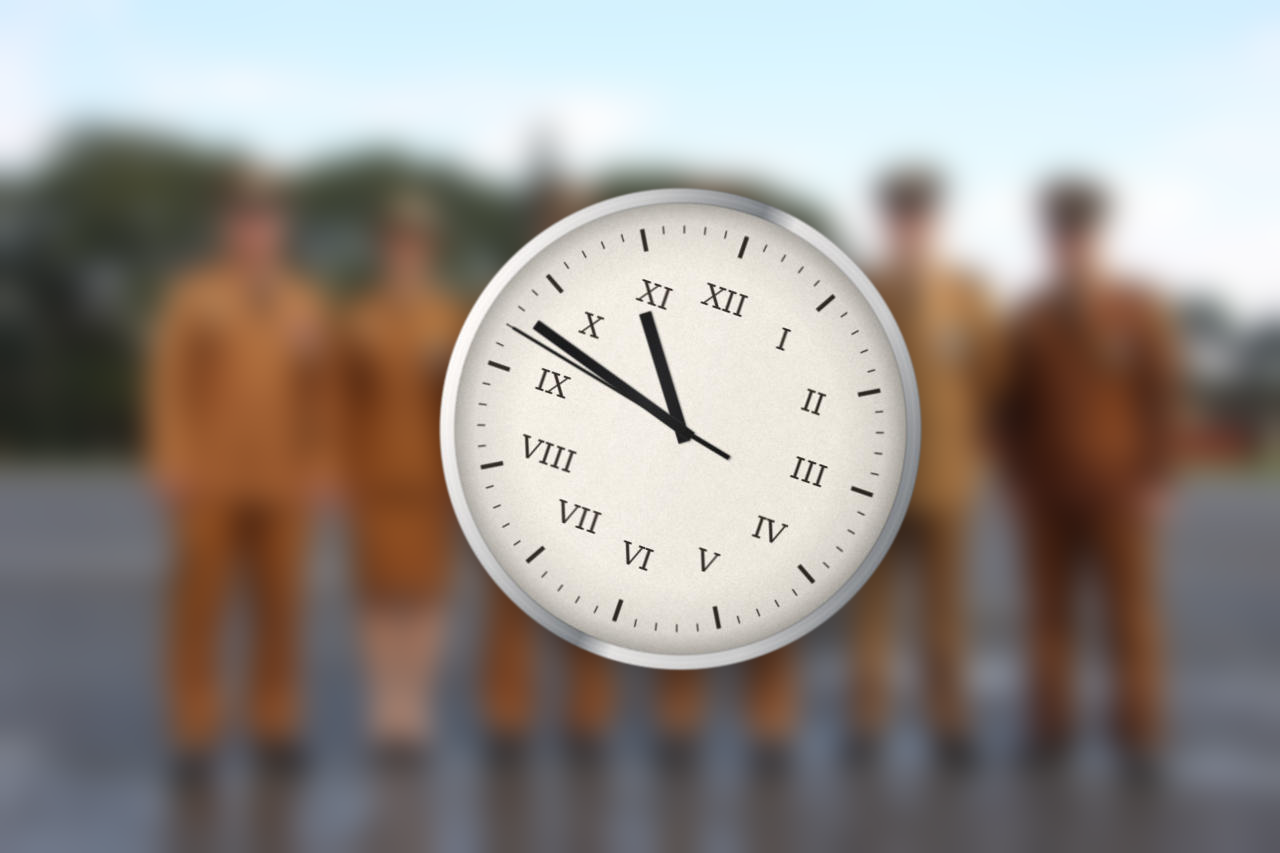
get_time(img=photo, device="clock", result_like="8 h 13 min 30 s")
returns 10 h 47 min 47 s
